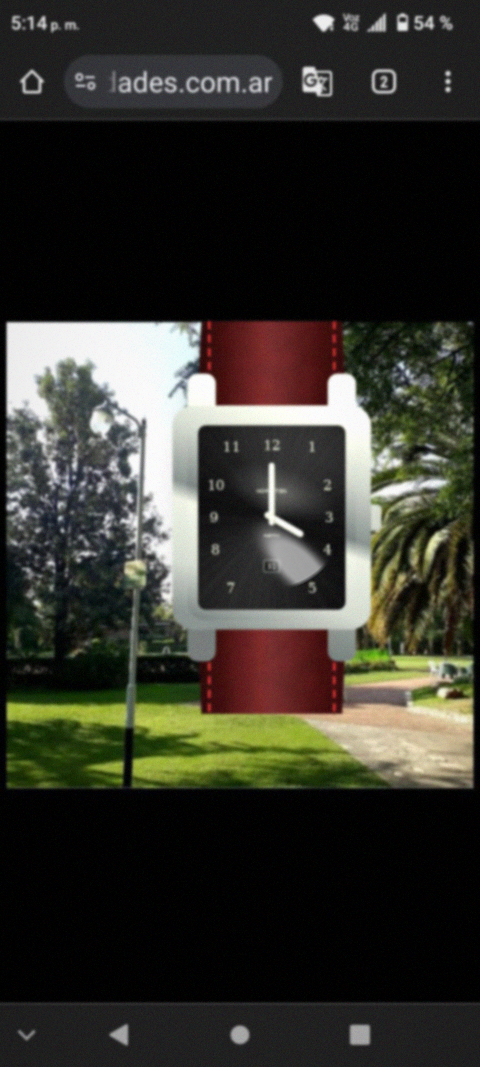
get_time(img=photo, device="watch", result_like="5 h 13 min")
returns 4 h 00 min
